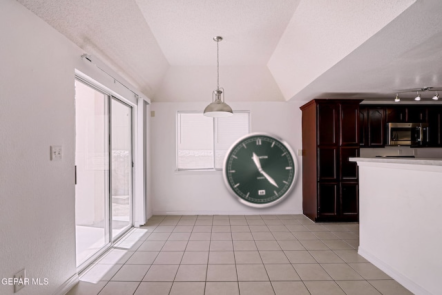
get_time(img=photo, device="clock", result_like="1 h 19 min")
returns 11 h 23 min
